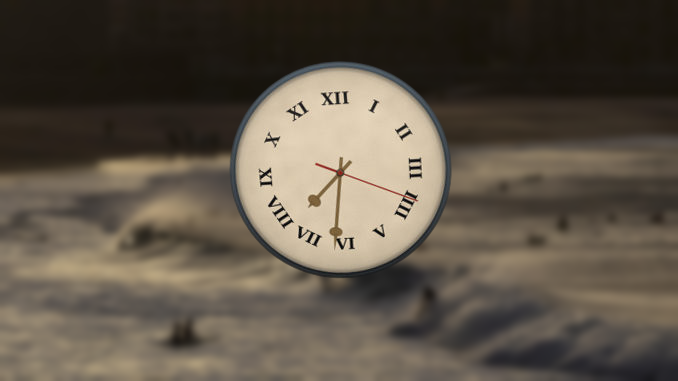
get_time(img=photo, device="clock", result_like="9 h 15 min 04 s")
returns 7 h 31 min 19 s
